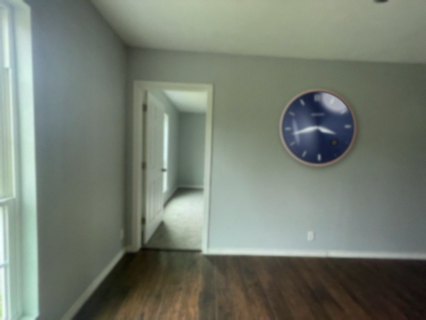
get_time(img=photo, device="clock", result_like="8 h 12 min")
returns 3 h 43 min
